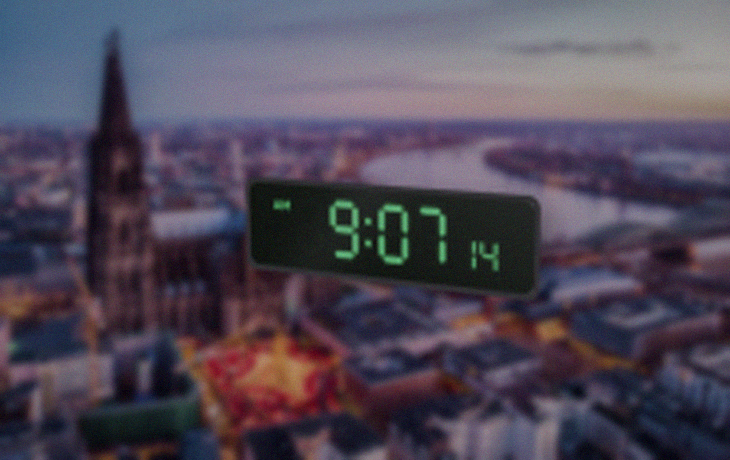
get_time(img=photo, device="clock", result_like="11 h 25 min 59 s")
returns 9 h 07 min 14 s
